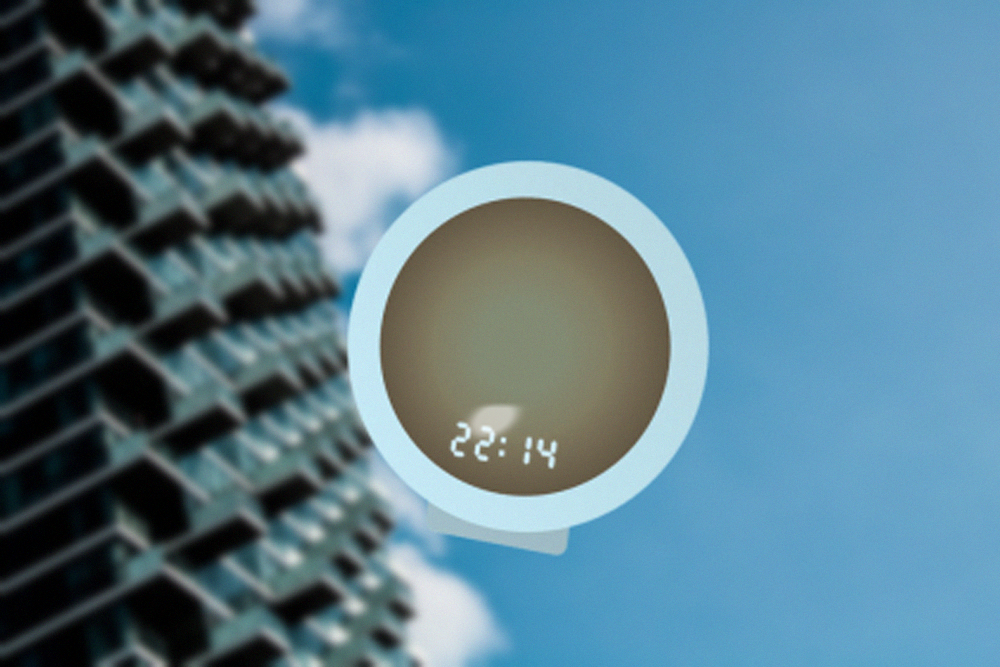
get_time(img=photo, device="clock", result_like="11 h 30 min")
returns 22 h 14 min
